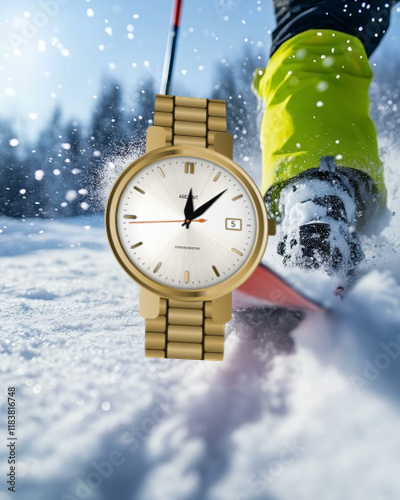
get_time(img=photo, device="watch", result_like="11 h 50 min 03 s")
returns 12 h 07 min 44 s
